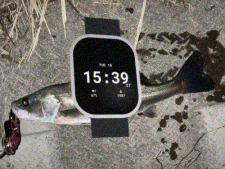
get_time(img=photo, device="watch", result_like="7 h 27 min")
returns 15 h 39 min
